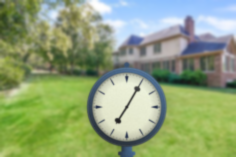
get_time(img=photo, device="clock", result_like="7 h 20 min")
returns 7 h 05 min
